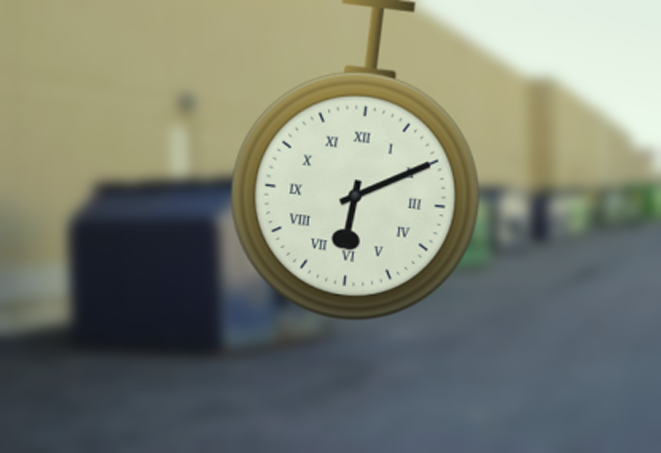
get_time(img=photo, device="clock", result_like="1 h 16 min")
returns 6 h 10 min
